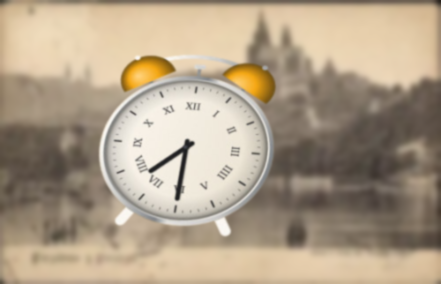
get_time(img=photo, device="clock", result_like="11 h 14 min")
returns 7 h 30 min
